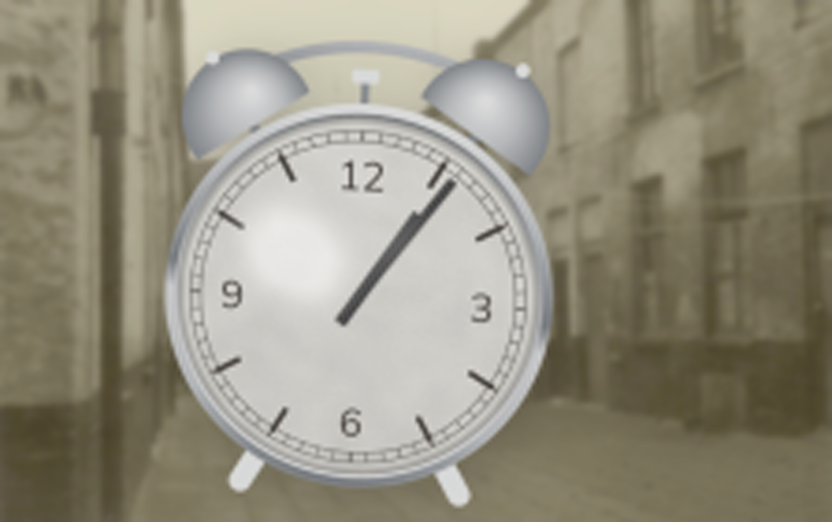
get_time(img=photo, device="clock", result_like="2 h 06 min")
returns 1 h 06 min
